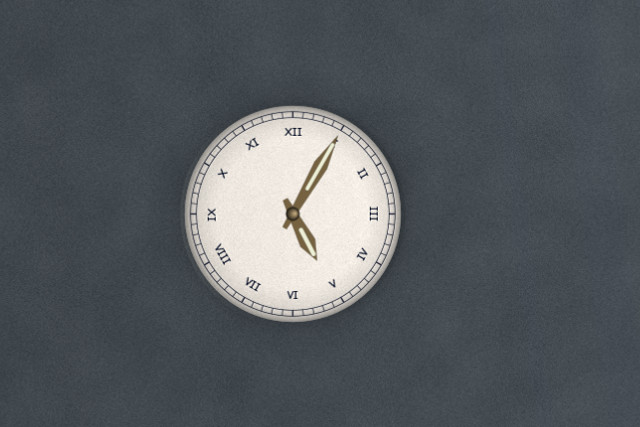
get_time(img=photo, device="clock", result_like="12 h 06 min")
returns 5 h 05 min
